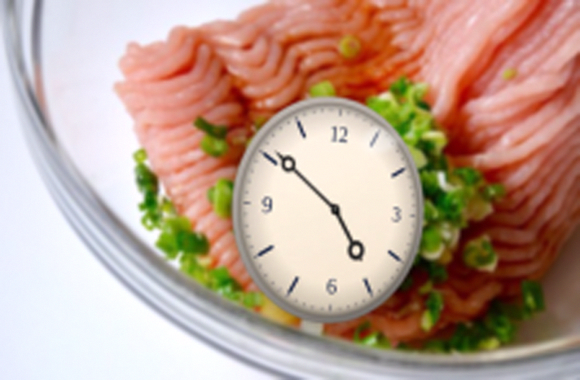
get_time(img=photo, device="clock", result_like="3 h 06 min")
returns 4 h 51 min
